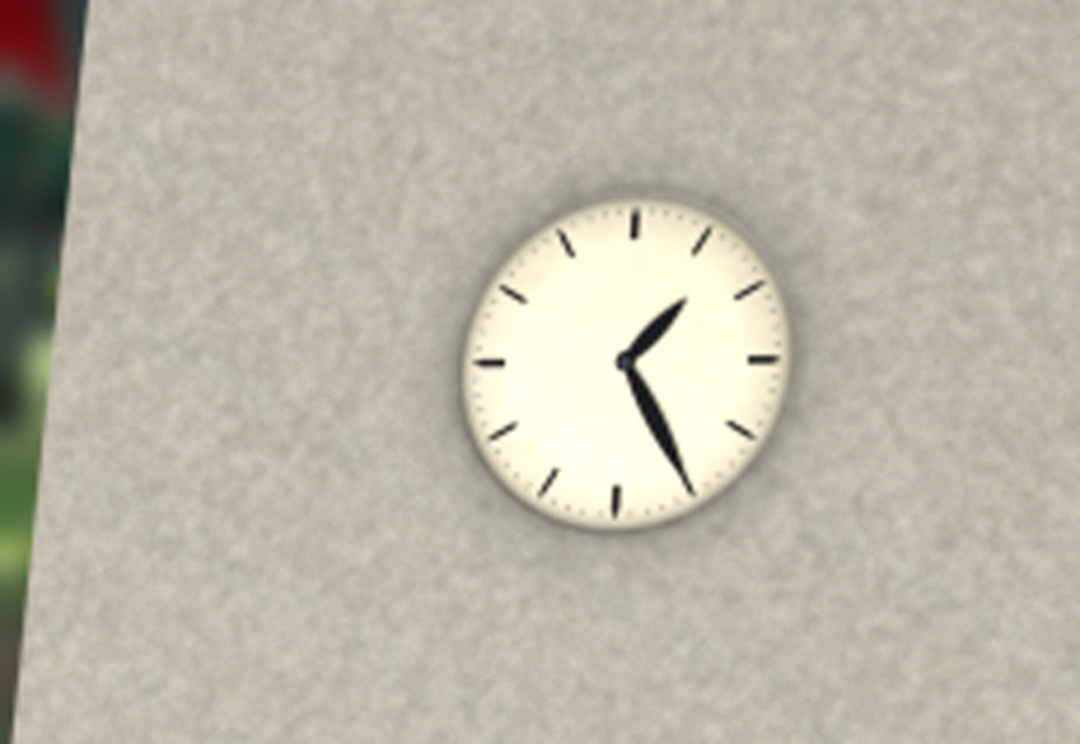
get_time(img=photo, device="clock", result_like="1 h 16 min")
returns 1 h 25 min
